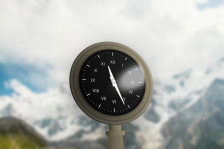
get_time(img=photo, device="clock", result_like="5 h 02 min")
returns 11 h 26 min
